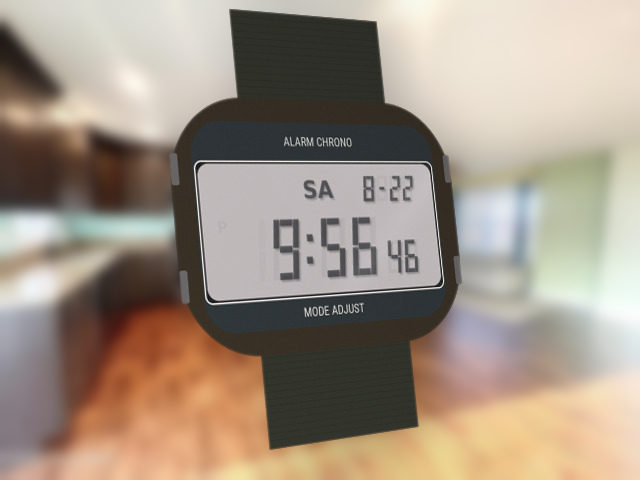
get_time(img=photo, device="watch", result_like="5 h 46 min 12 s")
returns 9 h 56 min 46 s
